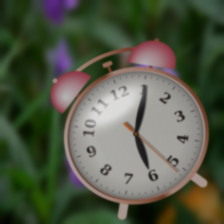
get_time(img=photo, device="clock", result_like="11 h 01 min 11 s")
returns 6 h 05 min 26 s
